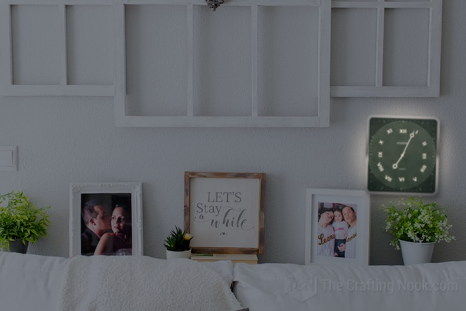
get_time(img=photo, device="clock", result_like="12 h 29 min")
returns 7 h 04 min
